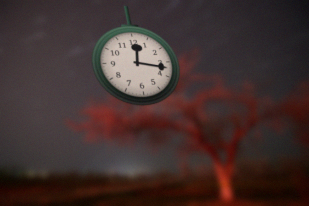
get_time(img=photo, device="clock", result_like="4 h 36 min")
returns 12 h 17 min
